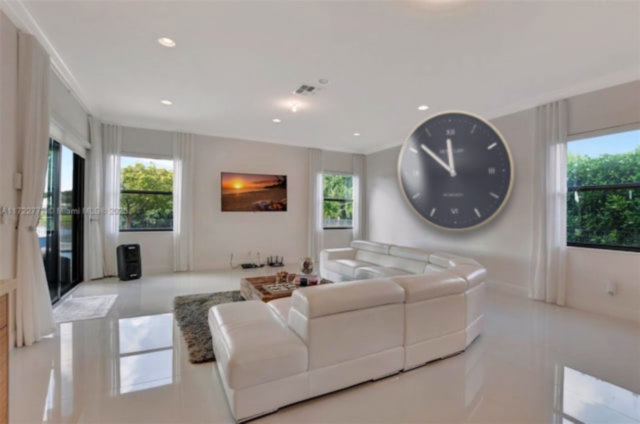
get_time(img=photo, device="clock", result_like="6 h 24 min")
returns 11 h 52 min
